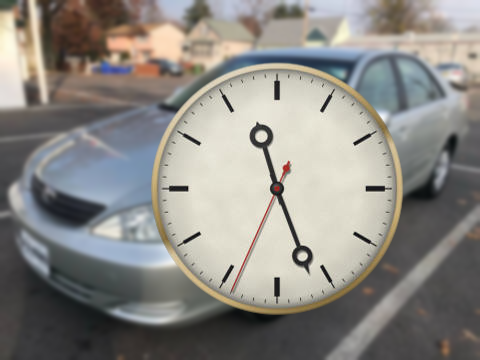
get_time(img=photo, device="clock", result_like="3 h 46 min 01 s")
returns 11 h 26 min 34 s
